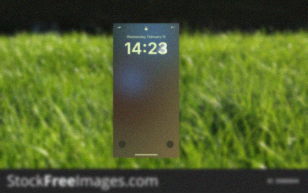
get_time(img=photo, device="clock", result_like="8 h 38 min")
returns 14 h 23 min
